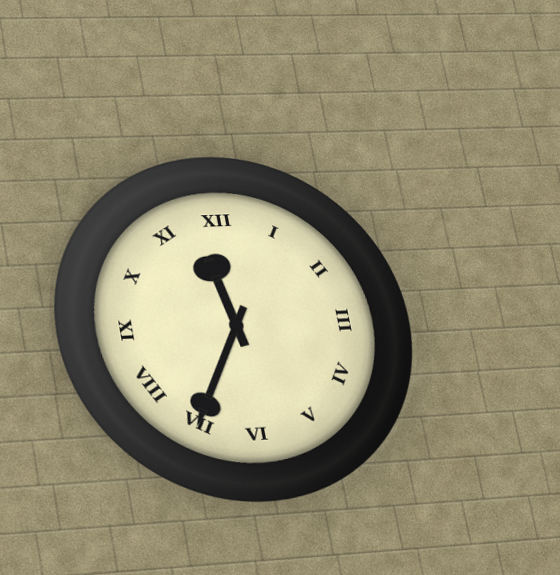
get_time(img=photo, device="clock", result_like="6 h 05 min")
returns 11 h 35 min
